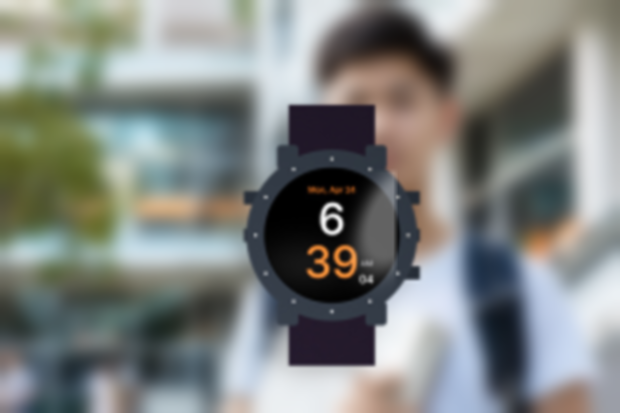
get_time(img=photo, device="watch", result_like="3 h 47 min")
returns 6 h 39 min
